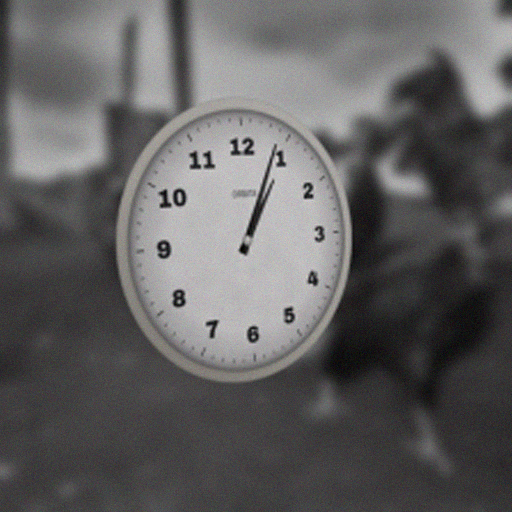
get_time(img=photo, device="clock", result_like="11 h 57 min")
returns 1 h 04 min
